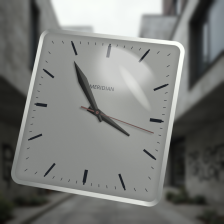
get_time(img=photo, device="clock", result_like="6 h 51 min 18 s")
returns 3 h 54 min 17 s
